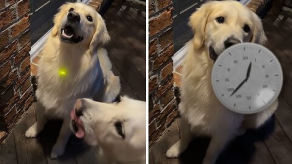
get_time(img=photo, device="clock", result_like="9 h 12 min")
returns 12 h 38 min
